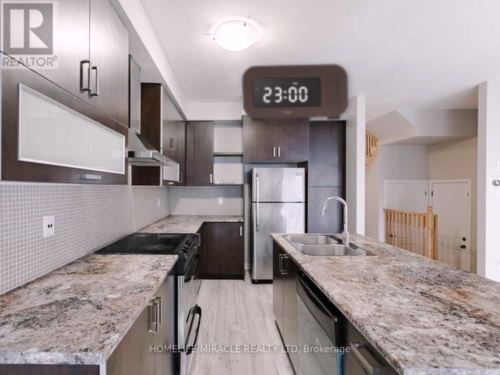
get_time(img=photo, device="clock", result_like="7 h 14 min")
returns 23 h 00 min
